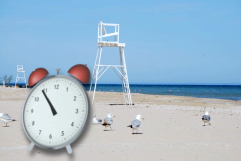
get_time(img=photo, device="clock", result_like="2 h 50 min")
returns 10 h 54 min
